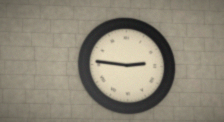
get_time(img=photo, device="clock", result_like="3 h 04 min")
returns 2 h 46 min
